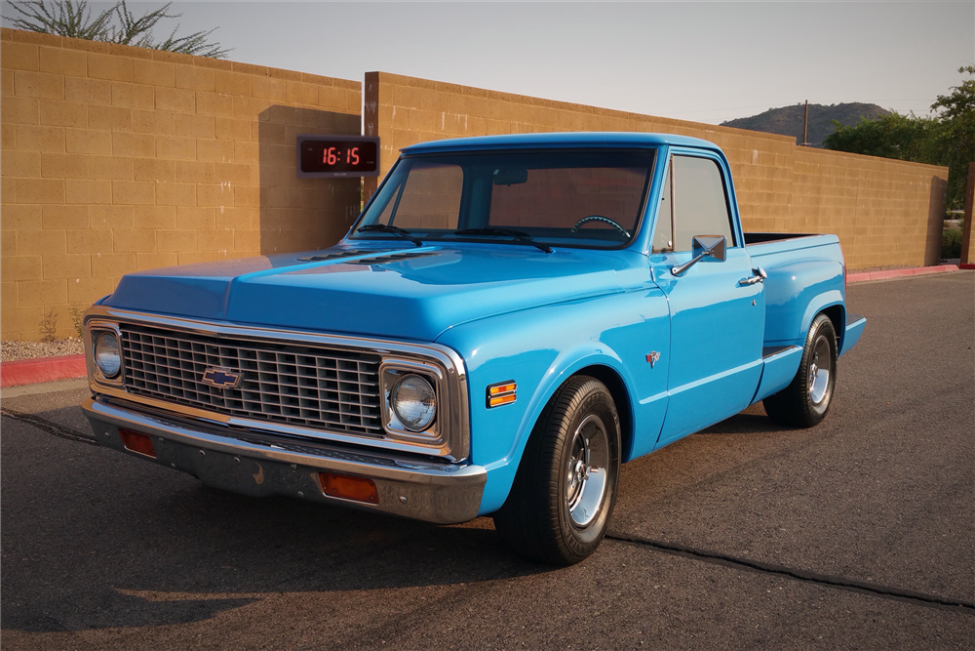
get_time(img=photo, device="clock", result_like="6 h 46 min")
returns 16 h 15 min
